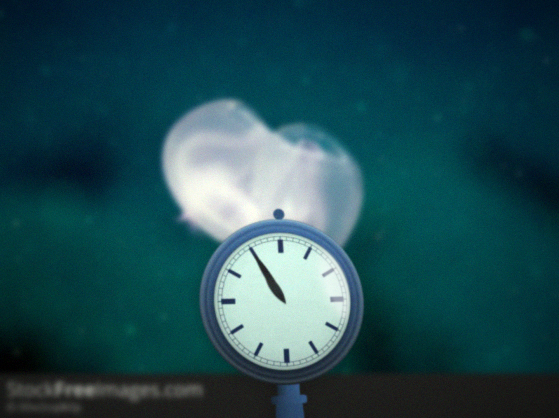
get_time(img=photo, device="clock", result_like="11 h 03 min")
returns 10 h 55 min
